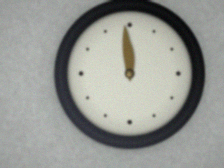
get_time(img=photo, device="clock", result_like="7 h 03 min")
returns 11 h 59 min
